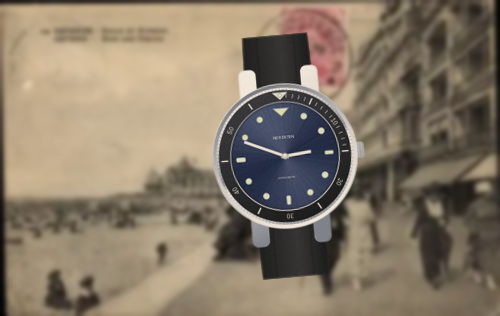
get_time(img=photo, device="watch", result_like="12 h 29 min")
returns 2 h 49 min
